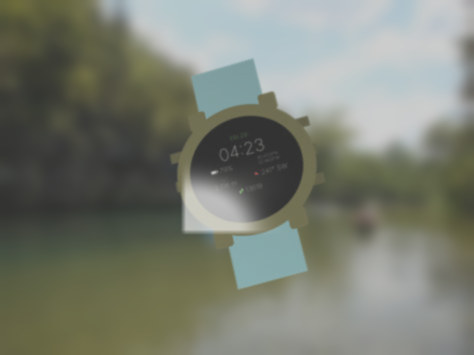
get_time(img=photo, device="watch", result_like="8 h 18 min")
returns 4 h 23 min
